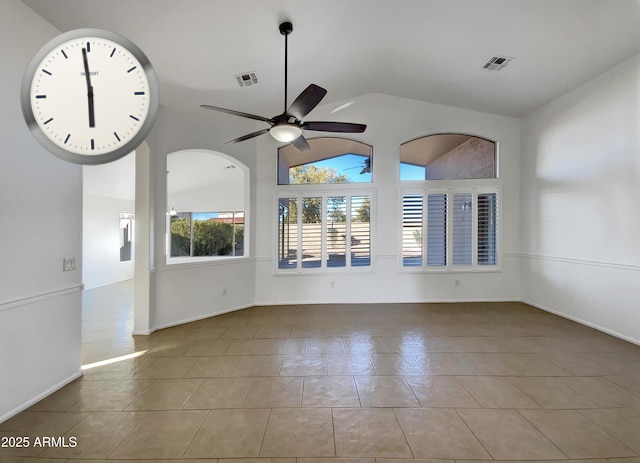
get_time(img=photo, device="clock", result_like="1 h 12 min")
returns 5 h 59 min
